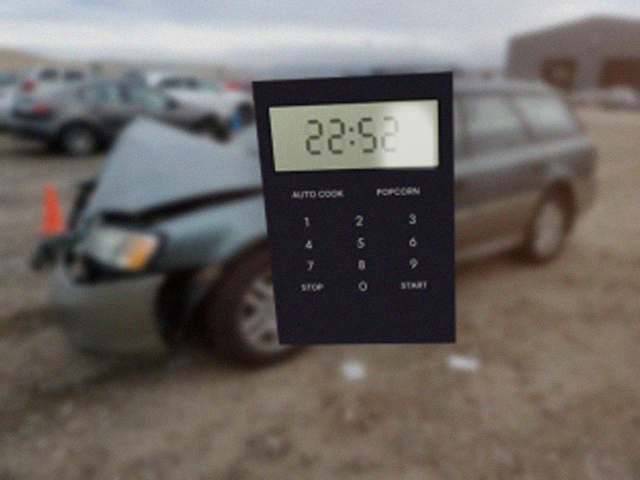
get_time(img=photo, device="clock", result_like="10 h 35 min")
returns 22 h 52 min
